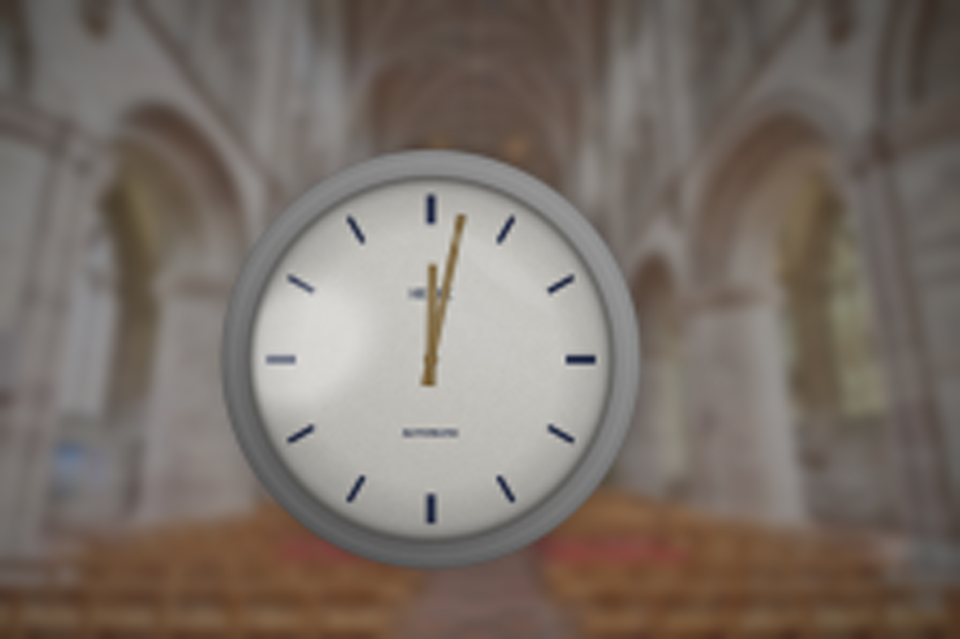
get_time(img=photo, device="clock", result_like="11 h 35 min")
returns 12 h 02 min
